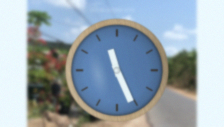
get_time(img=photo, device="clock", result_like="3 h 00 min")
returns 11 h 26 min
